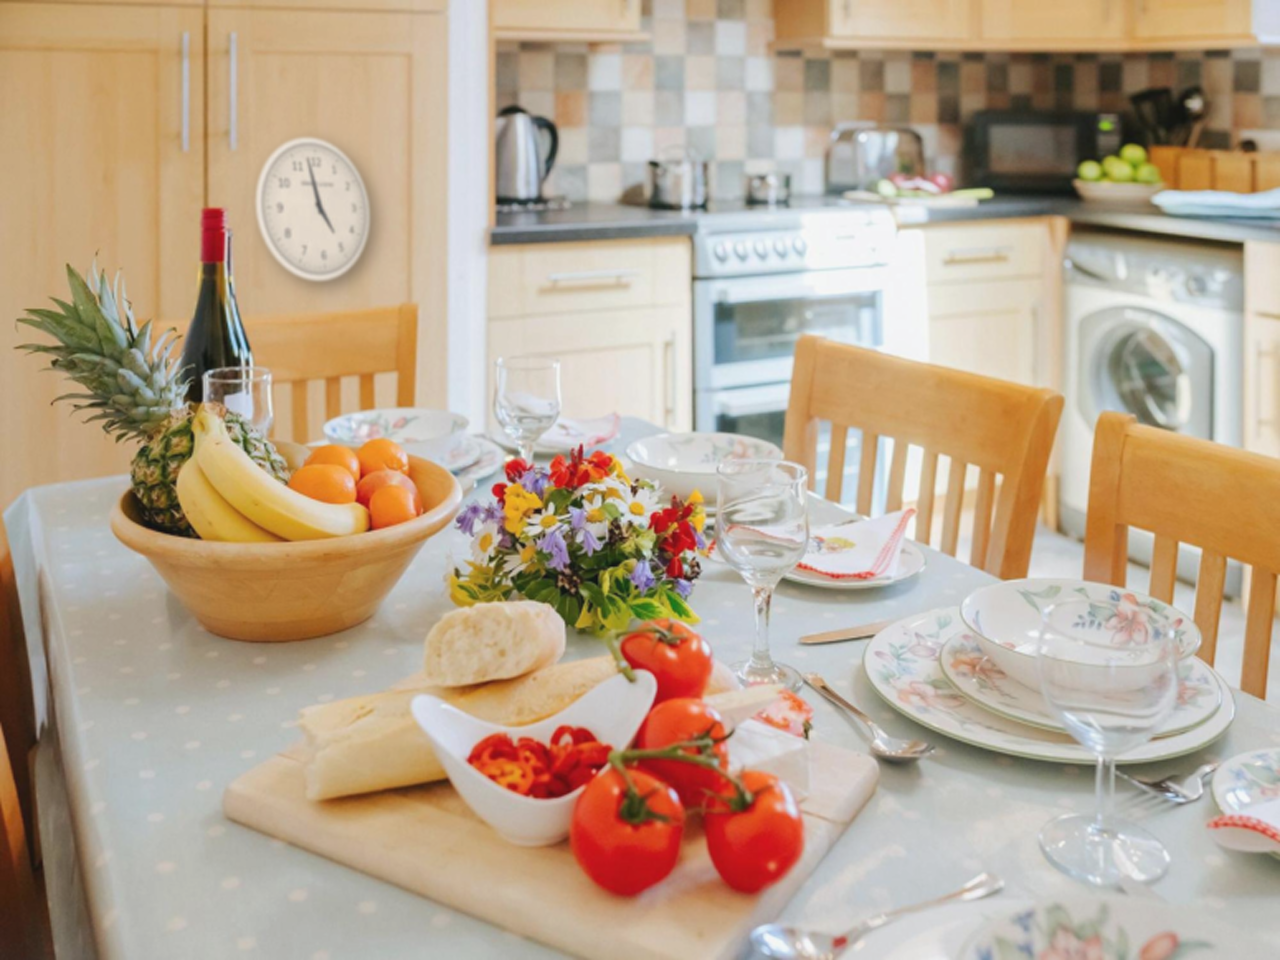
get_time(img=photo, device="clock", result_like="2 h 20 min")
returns 4 h 58 min
